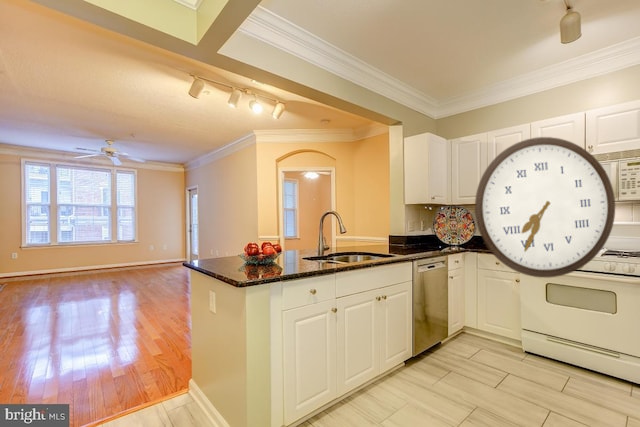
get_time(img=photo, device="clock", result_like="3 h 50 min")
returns 7 h 35 min
